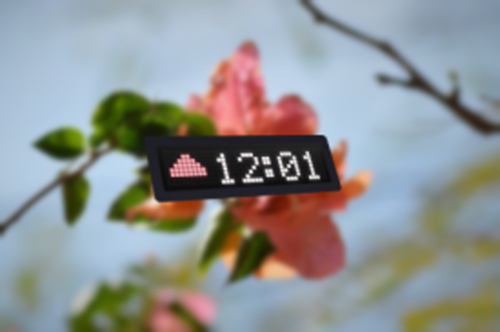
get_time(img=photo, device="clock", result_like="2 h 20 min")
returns 12 h 01 min
